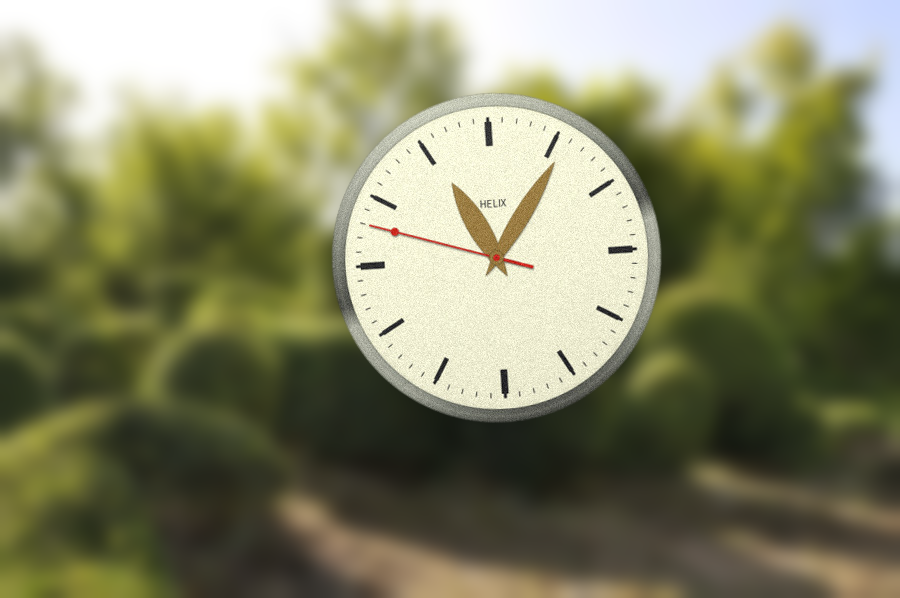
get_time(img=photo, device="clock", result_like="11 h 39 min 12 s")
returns 11 h 05 min 48 s
